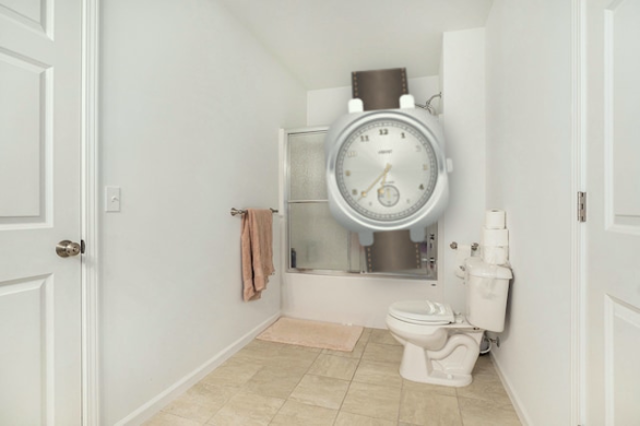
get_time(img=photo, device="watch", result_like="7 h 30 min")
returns 6 h 38 min
